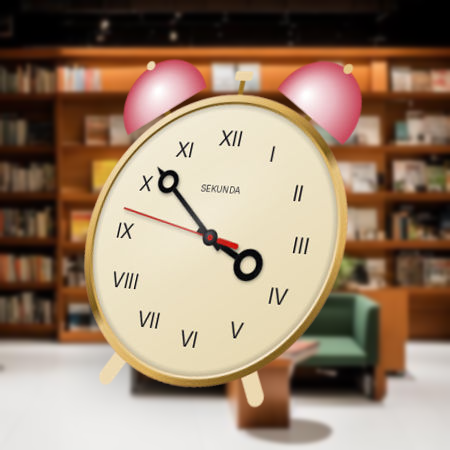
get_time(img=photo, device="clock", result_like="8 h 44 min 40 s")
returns 3 h 51 min 47 s
